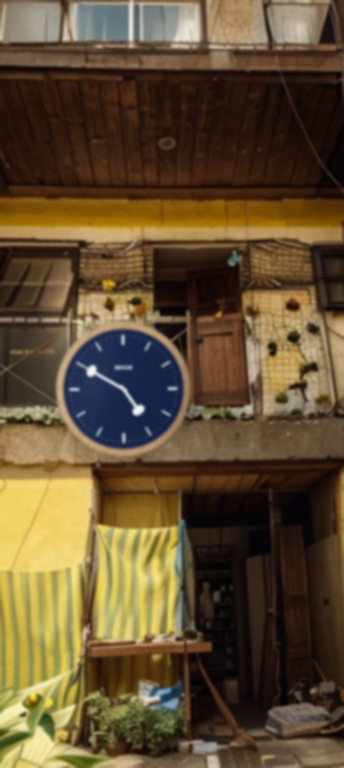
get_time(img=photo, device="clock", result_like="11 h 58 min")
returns 4 h 50 min
